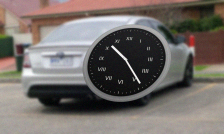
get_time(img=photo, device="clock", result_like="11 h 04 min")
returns 10 h 24 min
